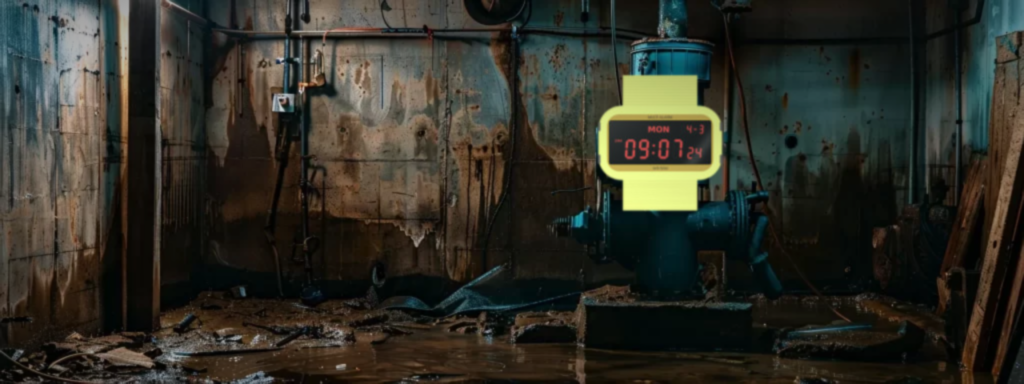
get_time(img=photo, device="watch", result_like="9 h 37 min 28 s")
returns 9 h 07 min 24 s
